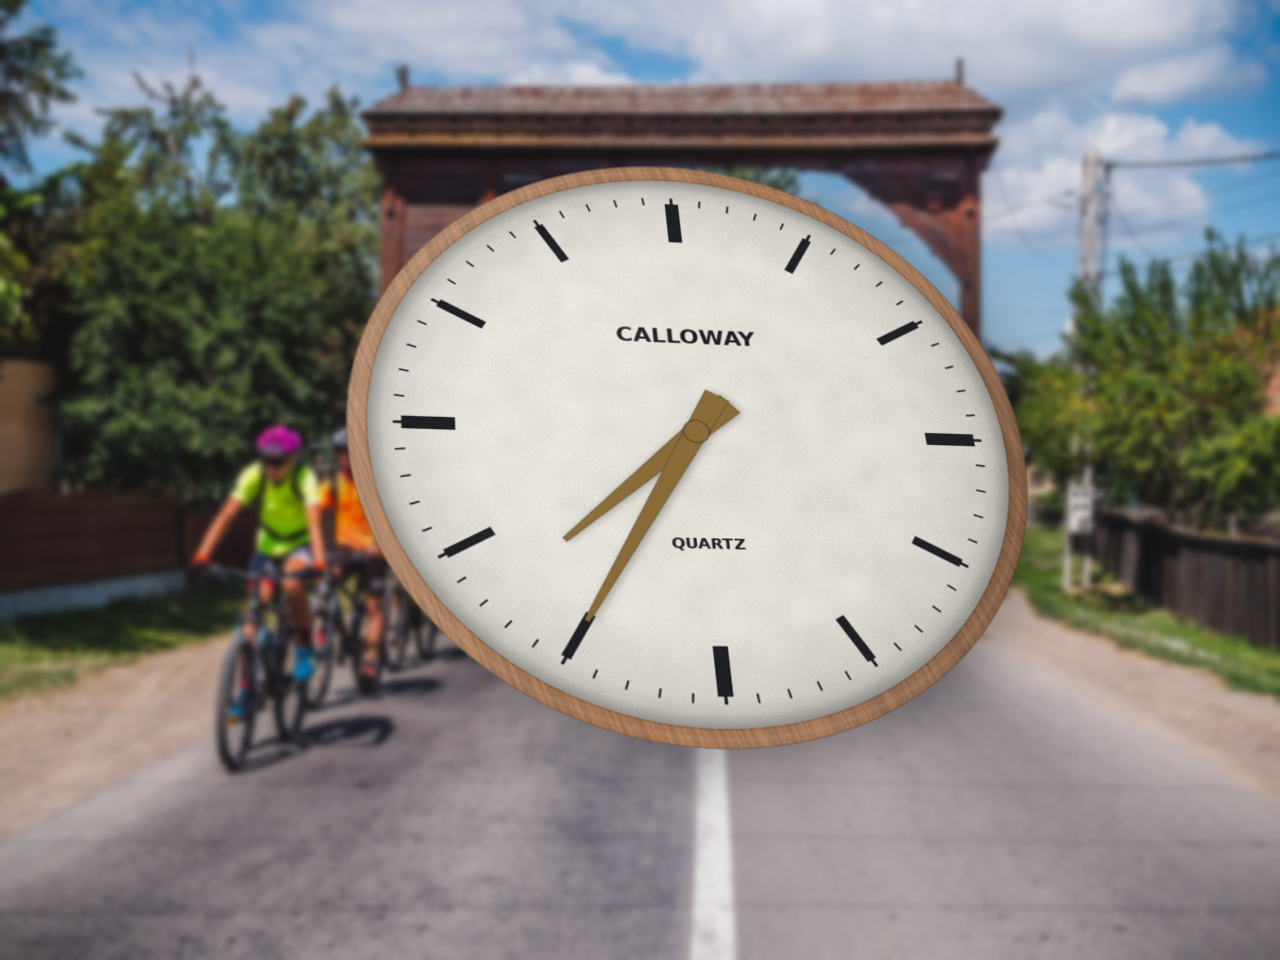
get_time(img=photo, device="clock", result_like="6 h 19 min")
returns 7 h 35 min
